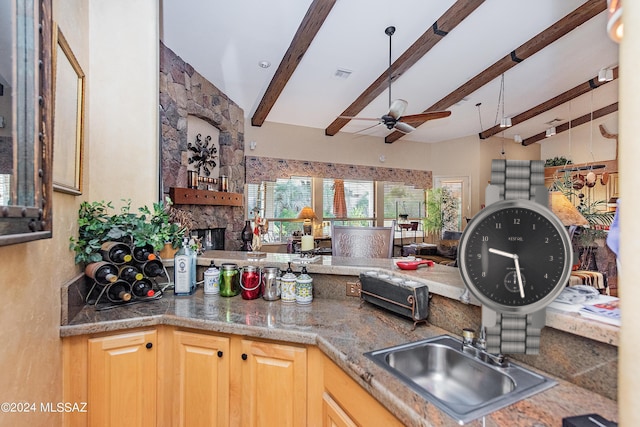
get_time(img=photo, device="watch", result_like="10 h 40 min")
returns 9 h 28 min
